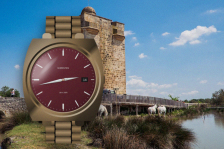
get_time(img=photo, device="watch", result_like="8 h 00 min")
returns 2 h 43 min
